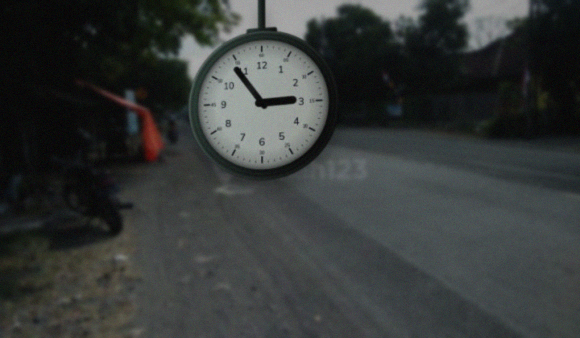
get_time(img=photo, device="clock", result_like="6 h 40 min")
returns 2 h 54 min
